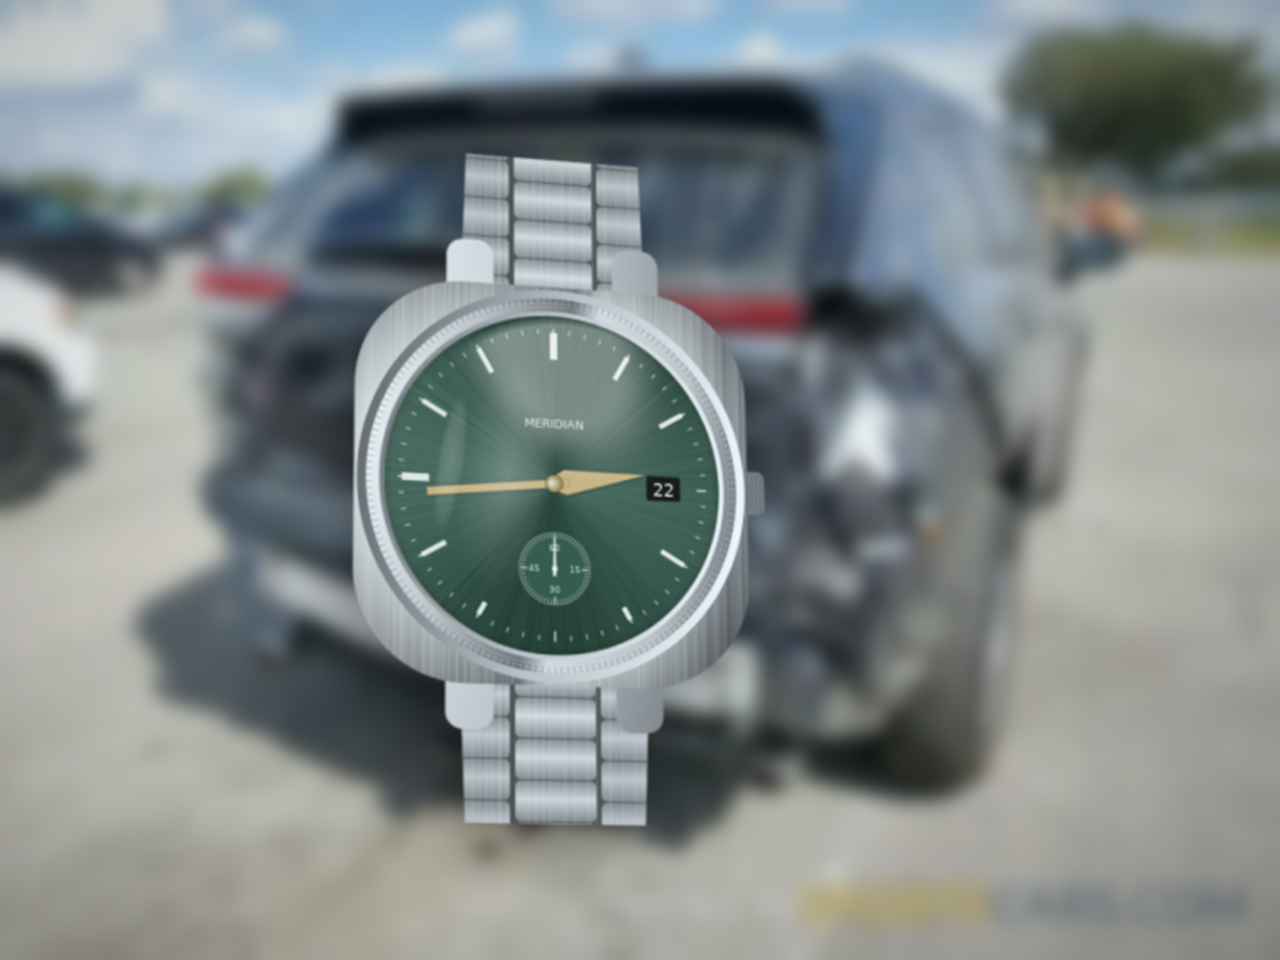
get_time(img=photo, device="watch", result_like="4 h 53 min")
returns 2 h 44 min
